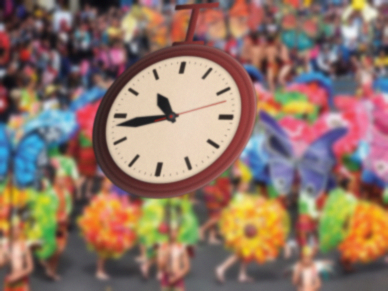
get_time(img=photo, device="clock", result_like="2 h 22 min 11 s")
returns 10 h 43 min 12 s
